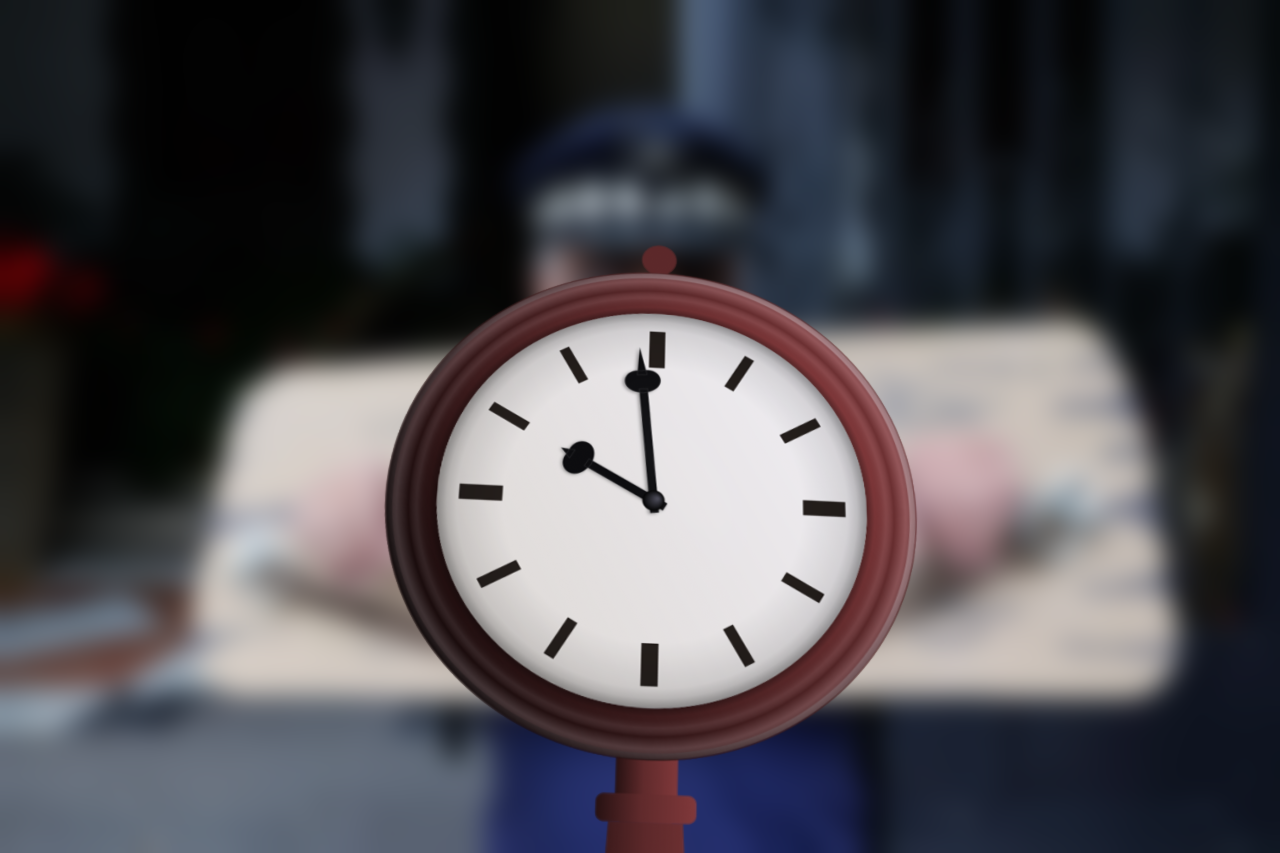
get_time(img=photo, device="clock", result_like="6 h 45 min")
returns 9 h 59 min
